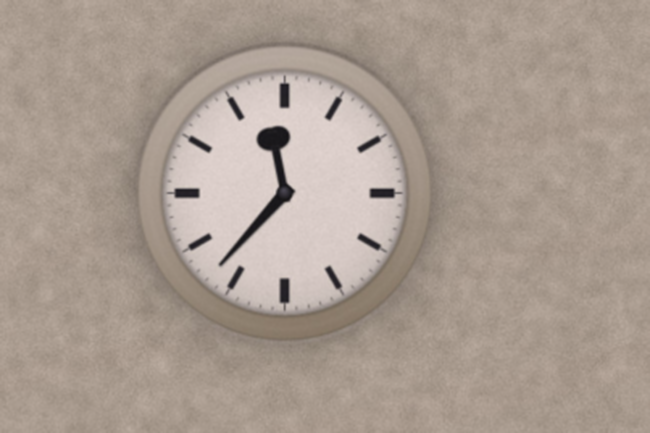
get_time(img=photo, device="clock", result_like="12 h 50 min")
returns 11 h 37 min
